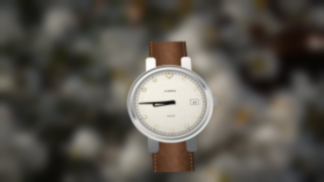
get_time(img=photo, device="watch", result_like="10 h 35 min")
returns 8 h 45 min
